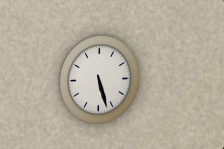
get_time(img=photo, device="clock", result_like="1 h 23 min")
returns 5 h 27 min
